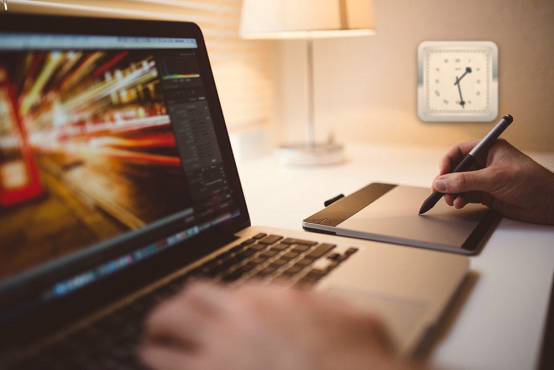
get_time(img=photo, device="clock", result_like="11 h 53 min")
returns 1 h 28 min
